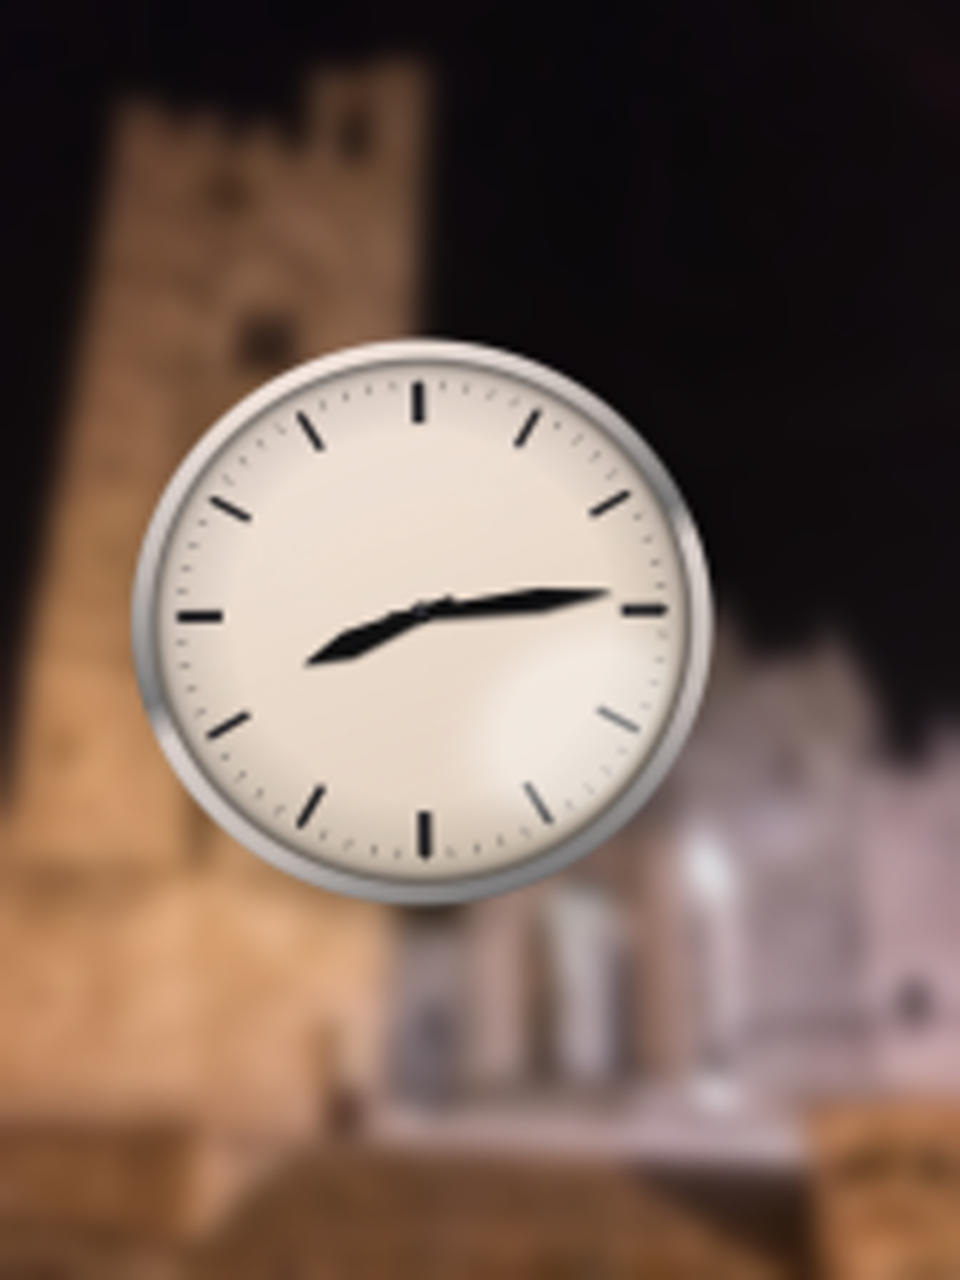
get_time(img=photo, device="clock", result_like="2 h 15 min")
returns 8 h 14 min
